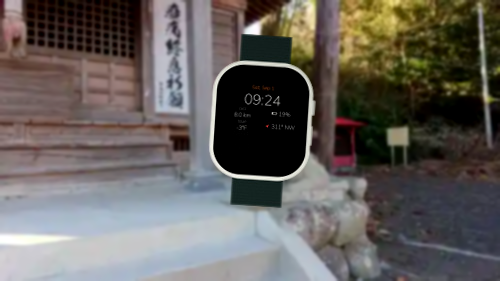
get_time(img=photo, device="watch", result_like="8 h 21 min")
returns 9 h 24 min
